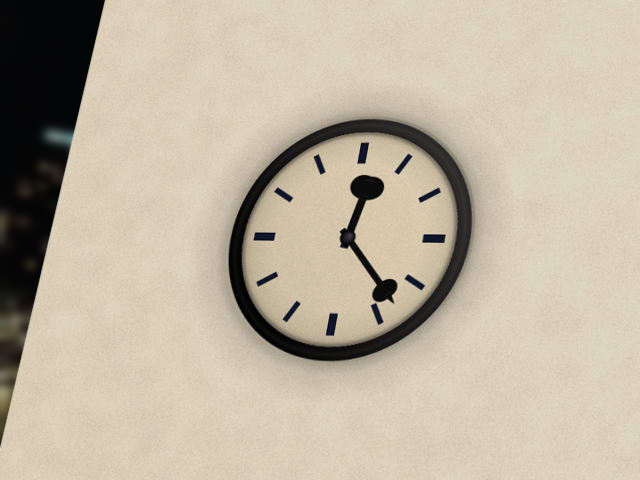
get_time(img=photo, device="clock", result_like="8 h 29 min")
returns 12 h 23 min
